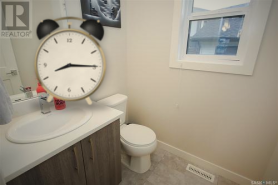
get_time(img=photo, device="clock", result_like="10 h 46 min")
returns 8 h 15 min
